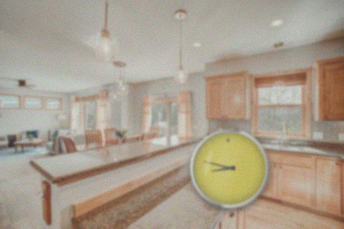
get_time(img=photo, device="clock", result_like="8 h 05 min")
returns 8 h 48 min
